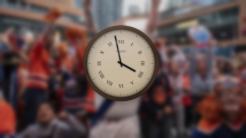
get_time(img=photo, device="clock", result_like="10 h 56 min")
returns 3 h 58 min
